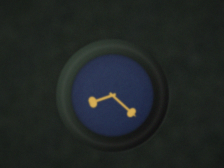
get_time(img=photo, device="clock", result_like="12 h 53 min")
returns 8 h 22 min
